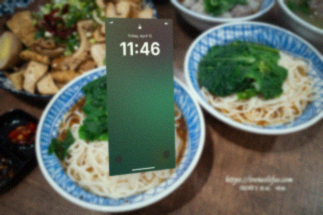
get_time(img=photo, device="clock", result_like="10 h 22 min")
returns 11 h 46 min
